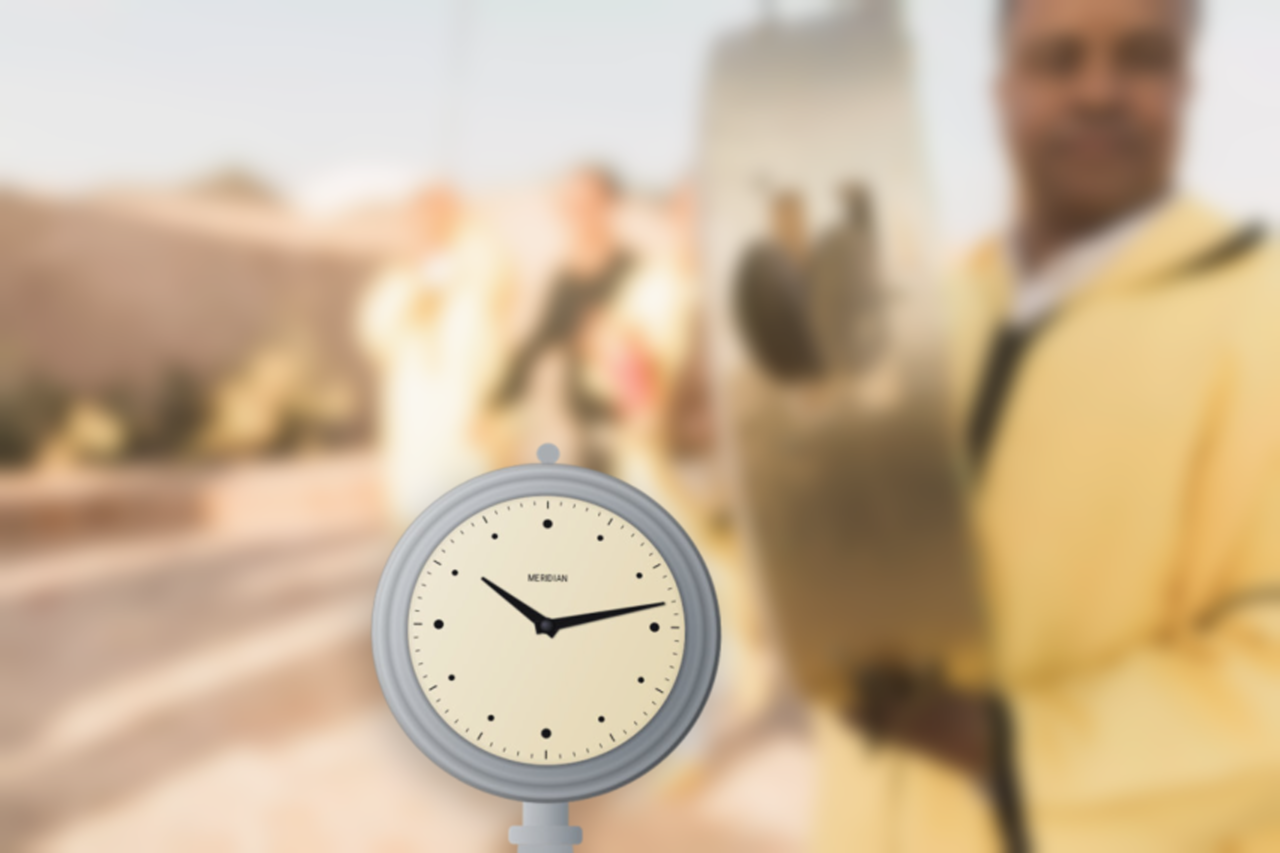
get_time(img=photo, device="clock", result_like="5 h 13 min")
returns 10 h 13 min
